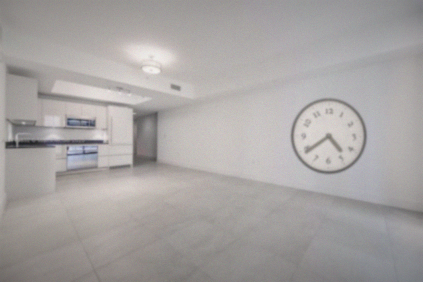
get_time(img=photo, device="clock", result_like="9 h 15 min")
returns 4 h 39 min
